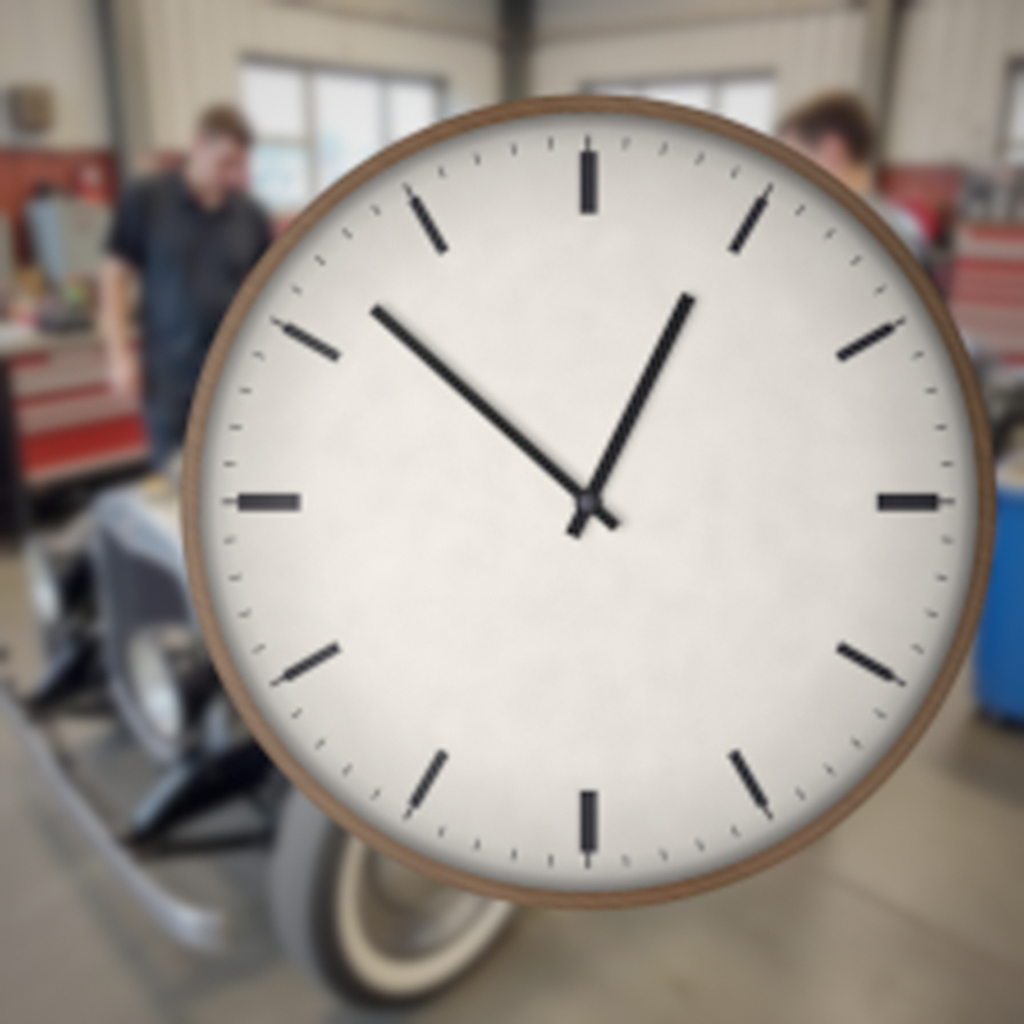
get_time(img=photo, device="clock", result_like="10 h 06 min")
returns 12 h 52 min
